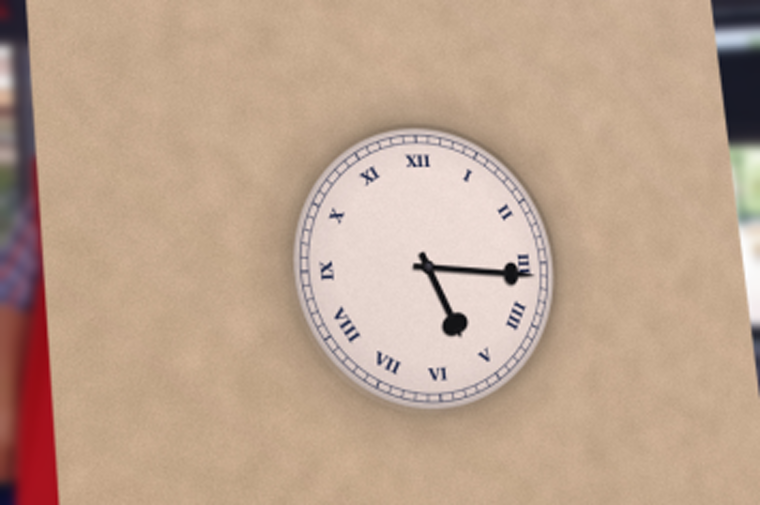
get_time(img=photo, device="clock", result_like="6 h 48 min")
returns 5 h 16 min
